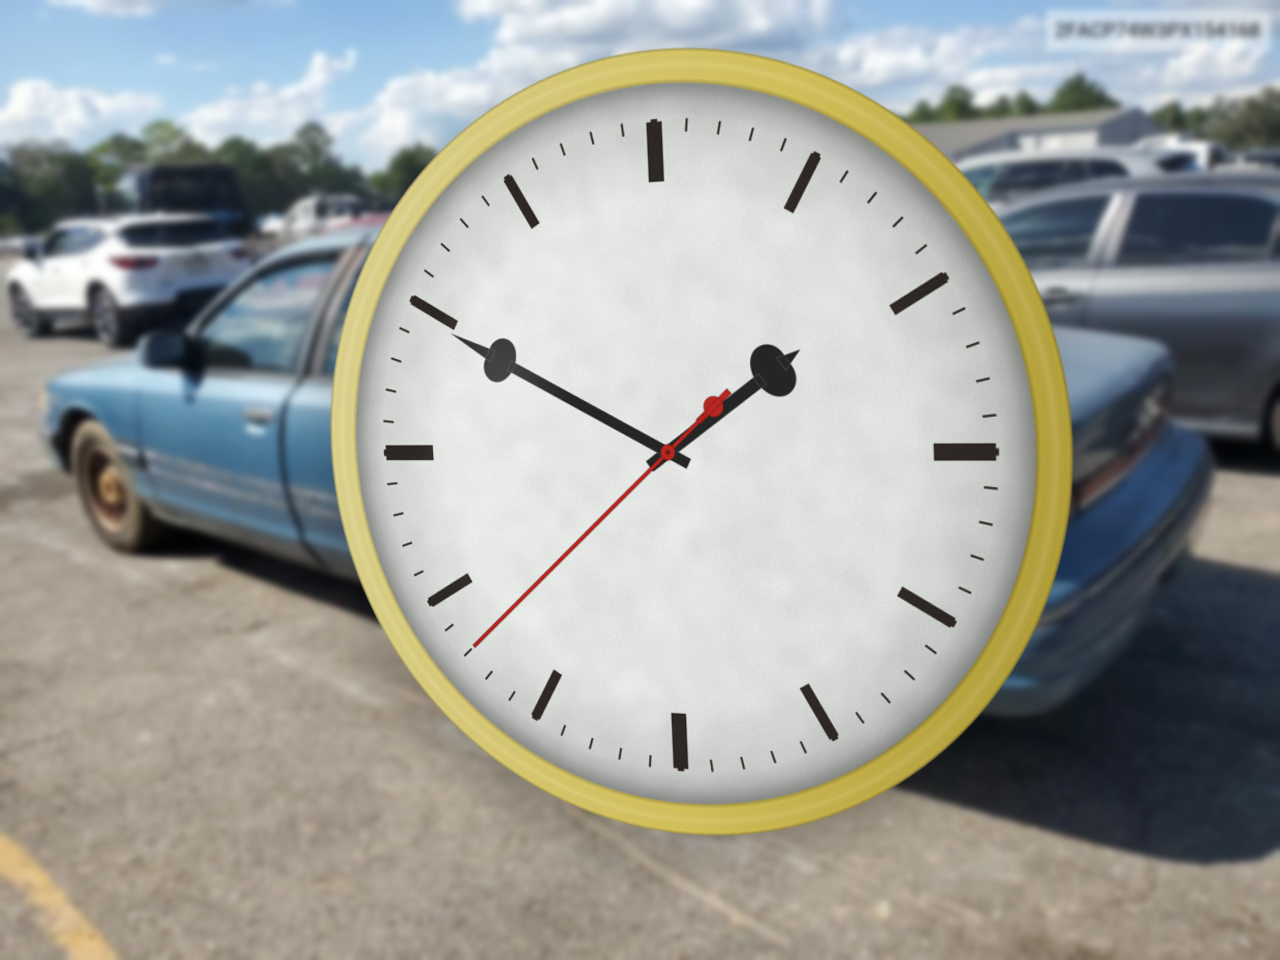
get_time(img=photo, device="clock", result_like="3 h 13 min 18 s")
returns 1 h 49 min 38 s
